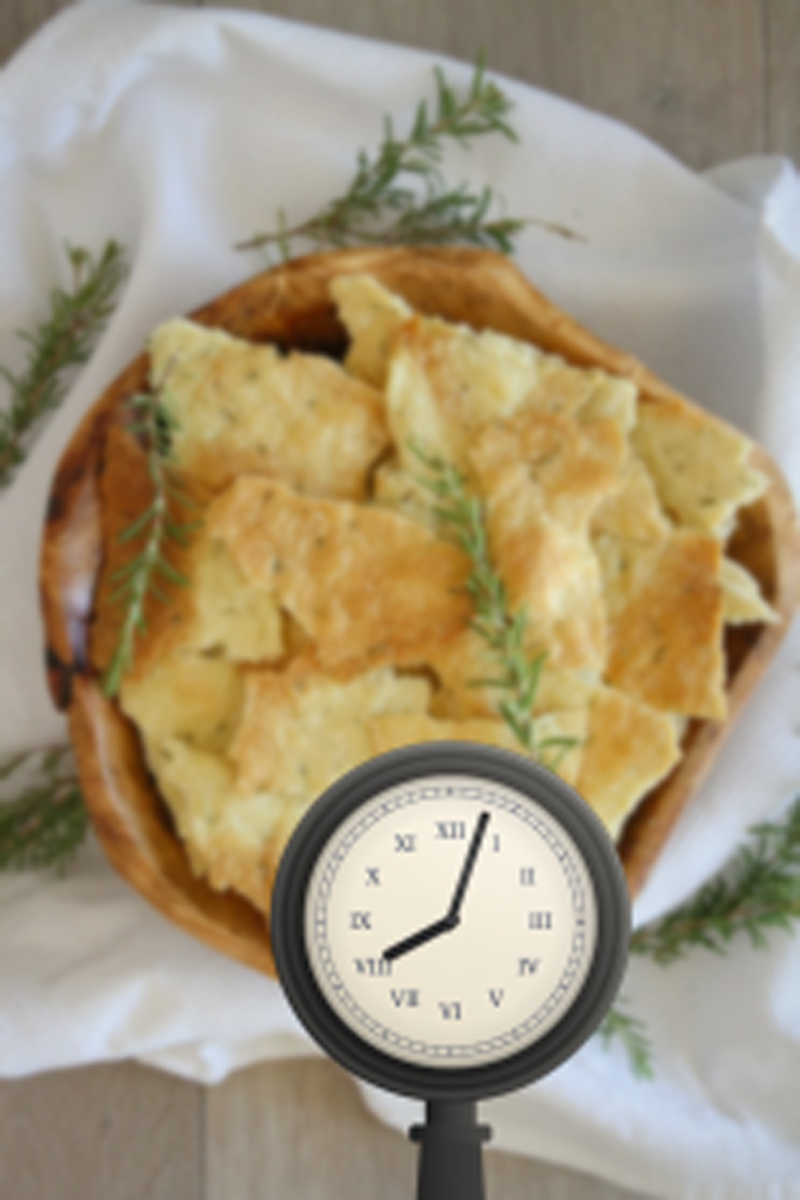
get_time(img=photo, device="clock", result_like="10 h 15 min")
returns 8 h 03 min
